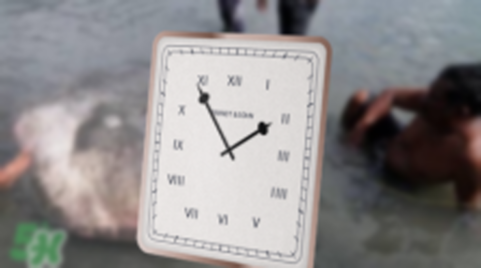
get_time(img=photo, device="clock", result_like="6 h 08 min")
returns 1 h 54 min
